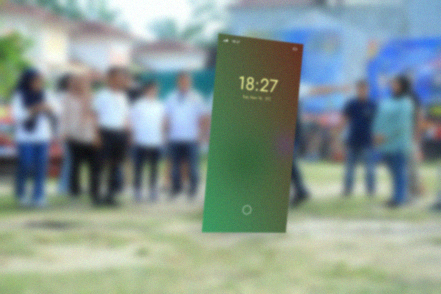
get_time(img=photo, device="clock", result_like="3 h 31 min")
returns 18 h 27 min
